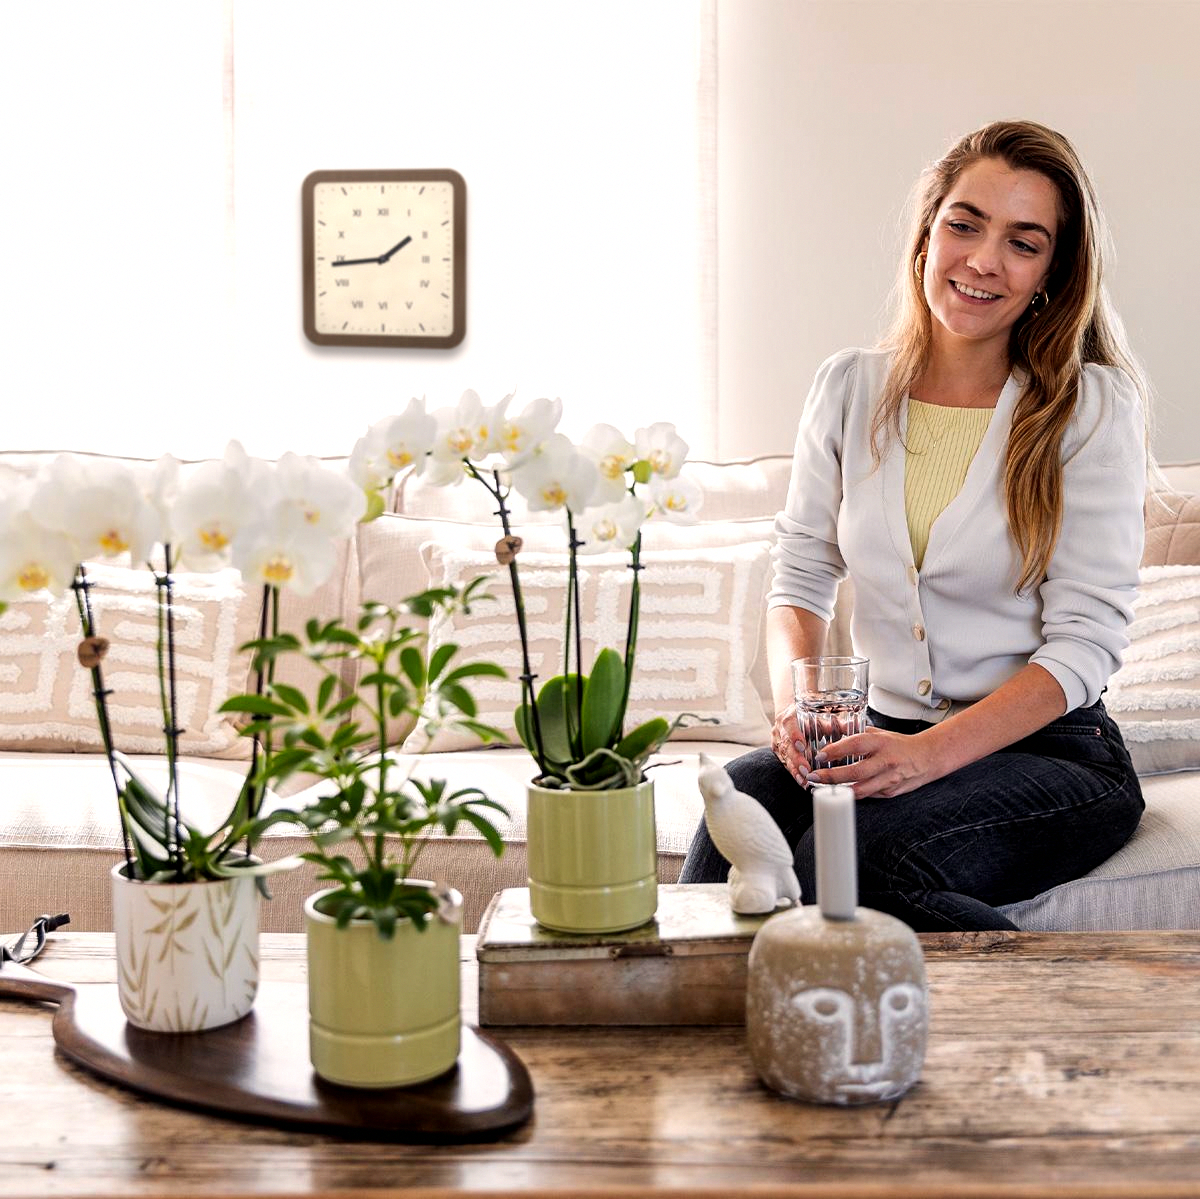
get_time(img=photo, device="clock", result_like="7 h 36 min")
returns 1 h 44 min
